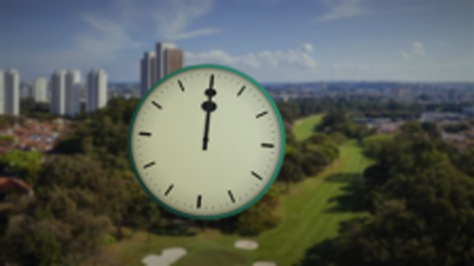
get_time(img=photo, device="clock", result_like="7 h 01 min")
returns 12 h 00 min
